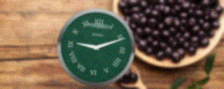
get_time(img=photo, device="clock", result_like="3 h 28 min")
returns 9 h 11 min
